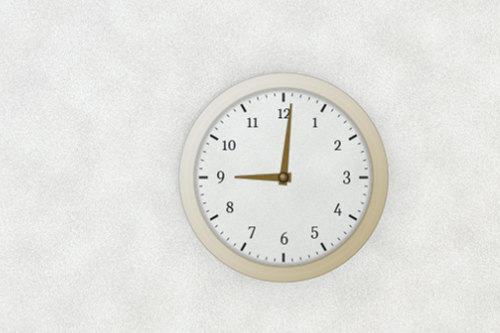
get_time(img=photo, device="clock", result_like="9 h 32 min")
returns 9 h 01 min
